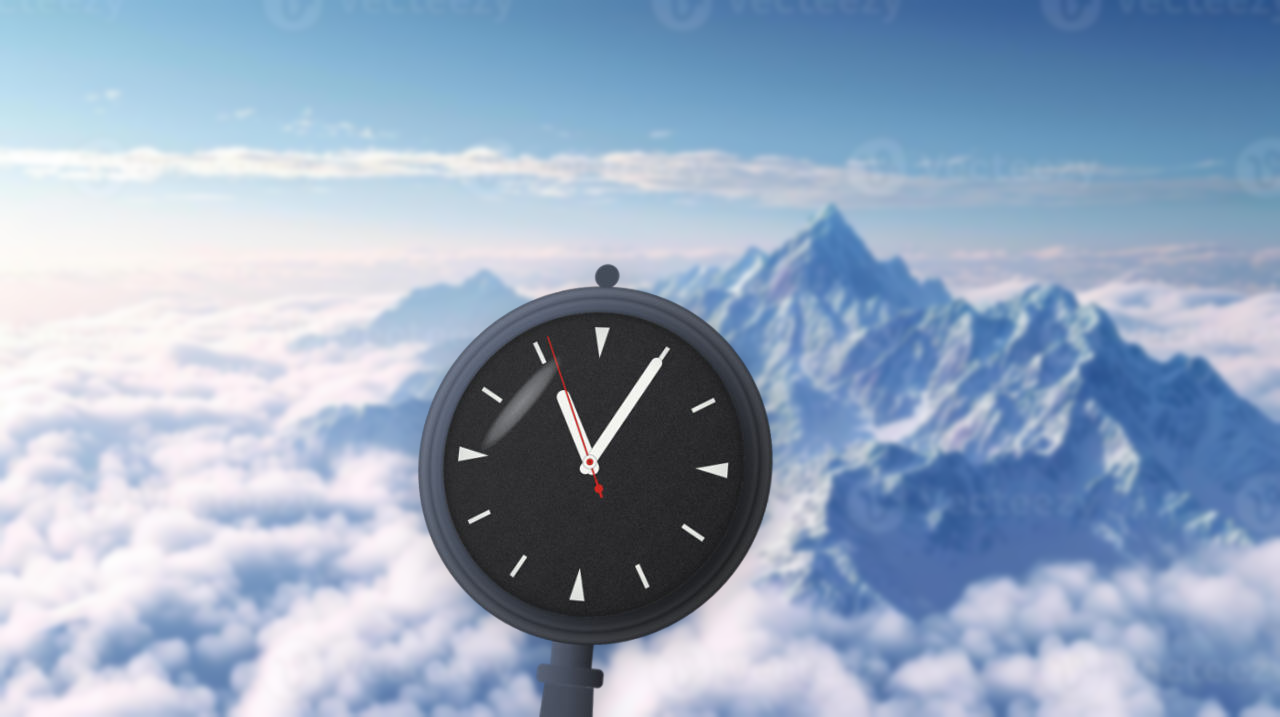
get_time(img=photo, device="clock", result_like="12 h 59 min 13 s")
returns 11 h 04 min 56 s
